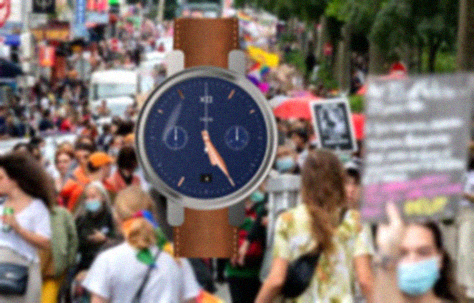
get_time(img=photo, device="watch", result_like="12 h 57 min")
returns 5 h 25 min
